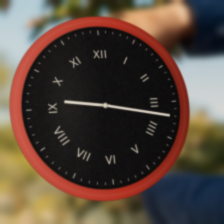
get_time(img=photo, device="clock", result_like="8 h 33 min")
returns 9 h 17 min
